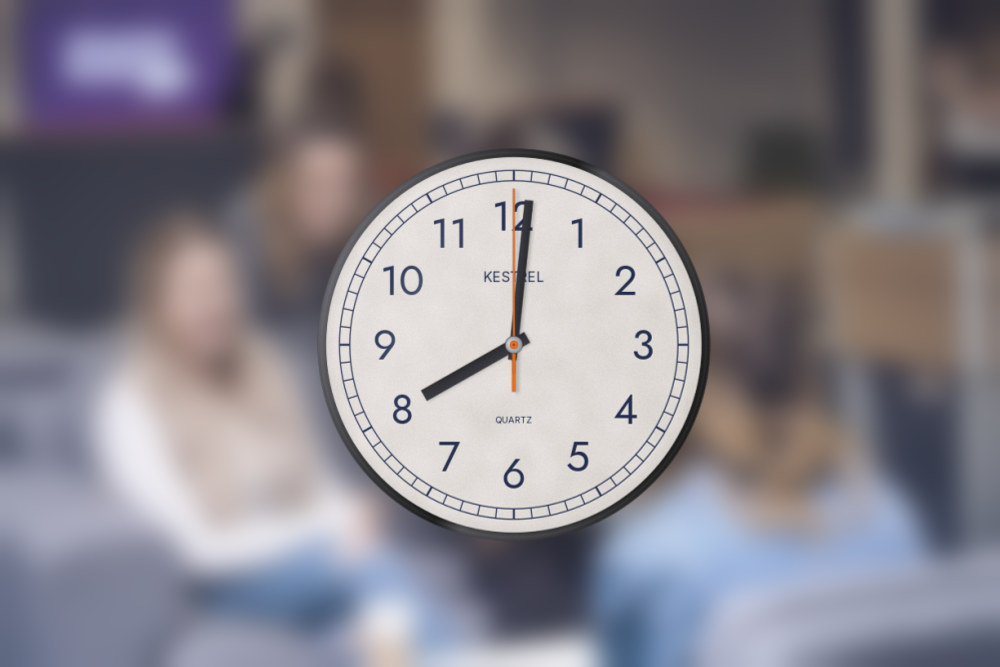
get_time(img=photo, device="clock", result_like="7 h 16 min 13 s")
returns 8 h 01 min 00 s
